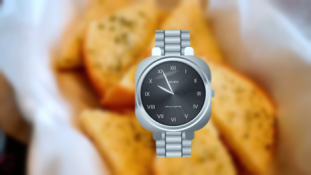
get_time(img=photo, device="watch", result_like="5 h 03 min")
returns 9 h 56 min
